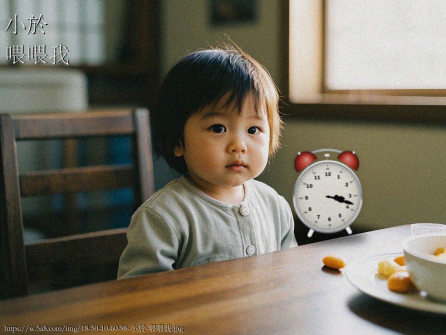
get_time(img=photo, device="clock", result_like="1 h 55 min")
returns 3 h 18 min
